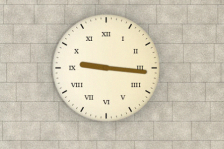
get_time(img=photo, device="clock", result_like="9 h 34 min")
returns 9 h 16 min
